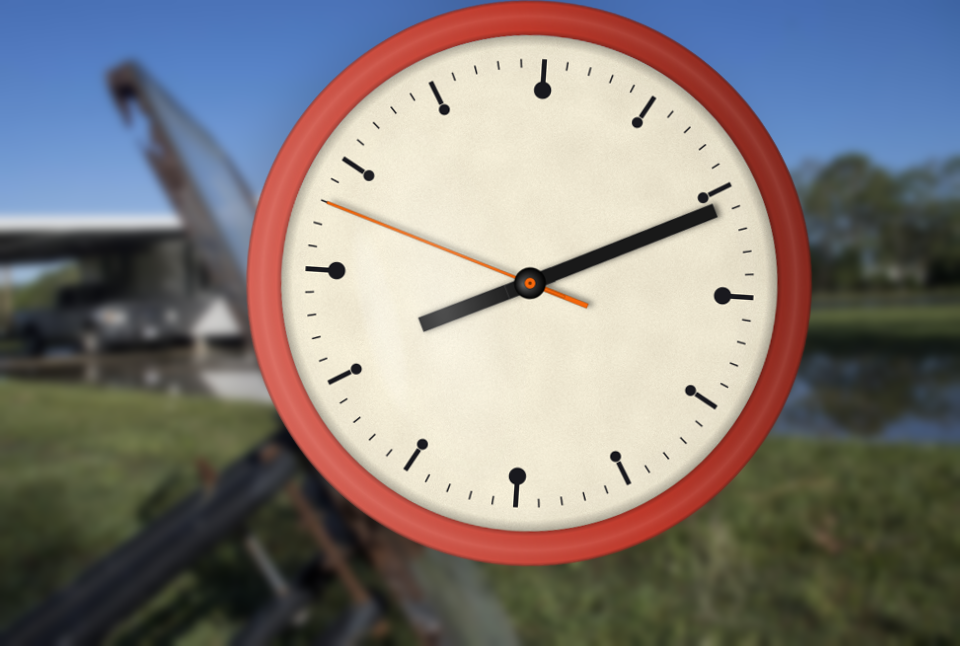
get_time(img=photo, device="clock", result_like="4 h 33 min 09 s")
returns 8 h 10 min 48 s
